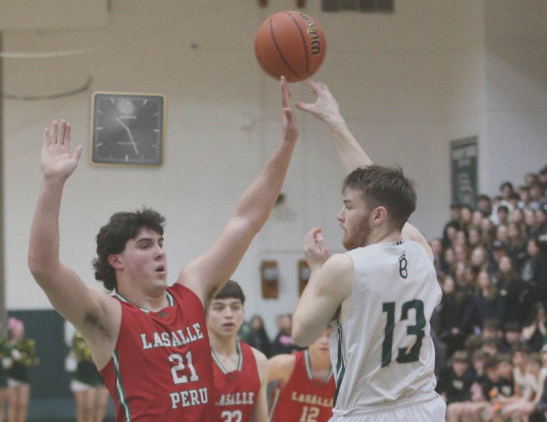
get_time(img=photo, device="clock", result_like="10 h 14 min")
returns 10 h 26 min
